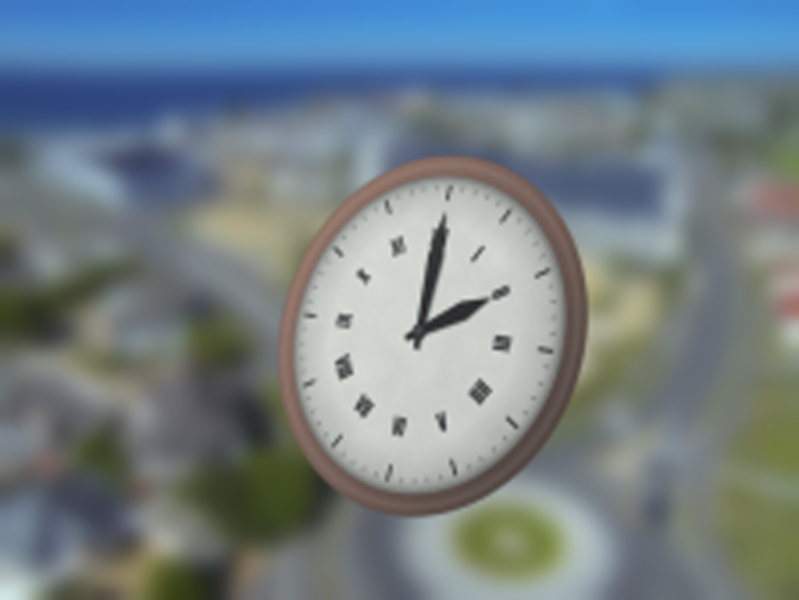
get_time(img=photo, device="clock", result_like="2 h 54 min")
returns 2 h 00 min
